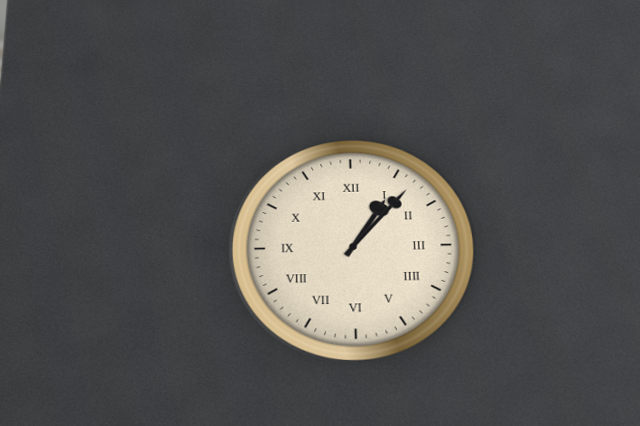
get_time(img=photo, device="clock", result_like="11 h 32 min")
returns 1 h 07 min
